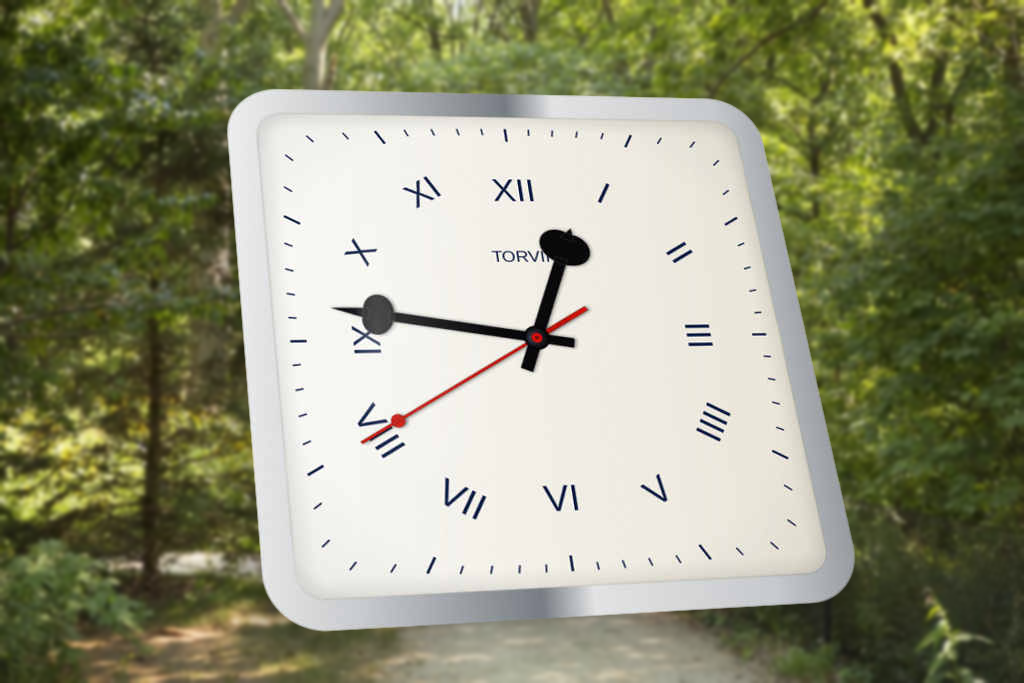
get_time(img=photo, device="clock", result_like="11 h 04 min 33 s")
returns 12 h 46 min 40 s
